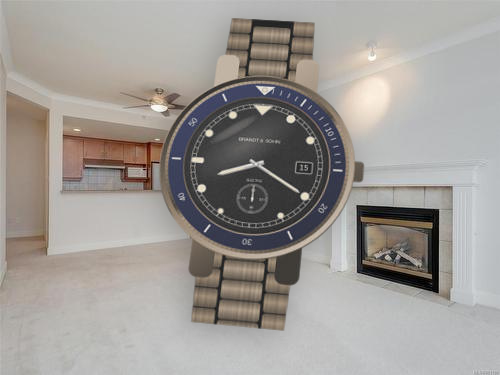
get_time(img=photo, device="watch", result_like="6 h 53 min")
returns 8 h 20 min
